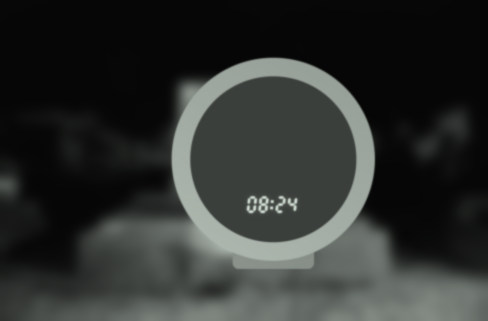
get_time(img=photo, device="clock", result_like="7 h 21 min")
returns 8 h 24 min
